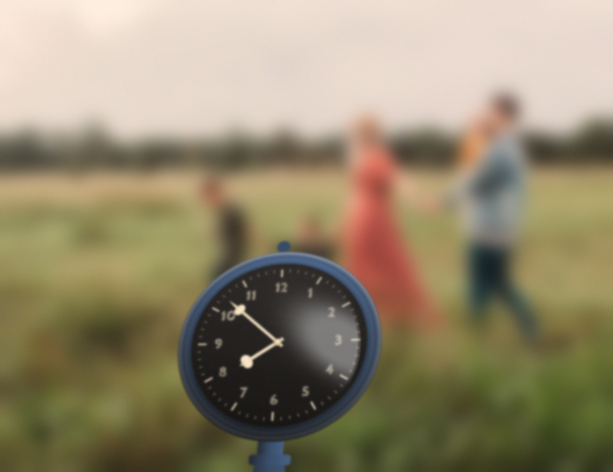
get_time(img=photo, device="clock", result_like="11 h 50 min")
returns 7 h 52 min
